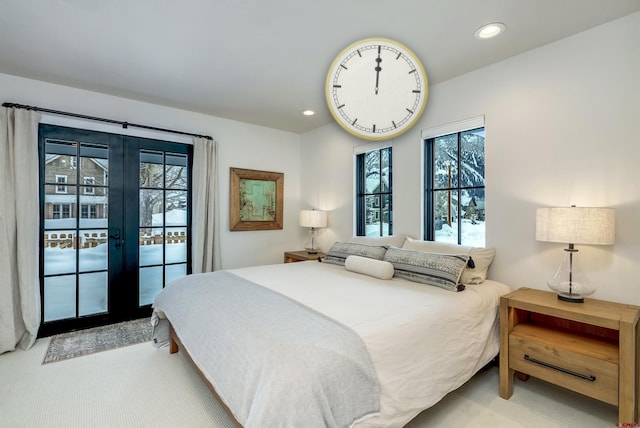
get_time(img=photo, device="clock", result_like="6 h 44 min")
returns 12 h 00 min
